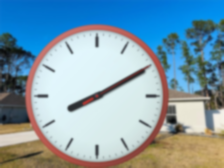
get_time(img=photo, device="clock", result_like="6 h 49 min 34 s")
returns 8 h 10 min 10 s
